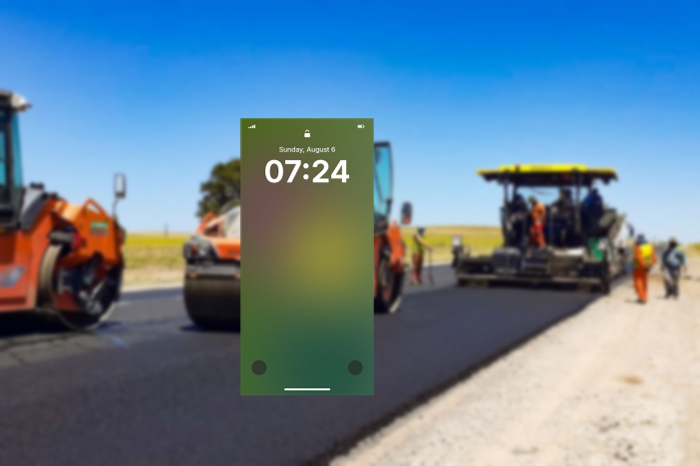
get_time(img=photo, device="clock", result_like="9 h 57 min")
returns 7 h 24 min
